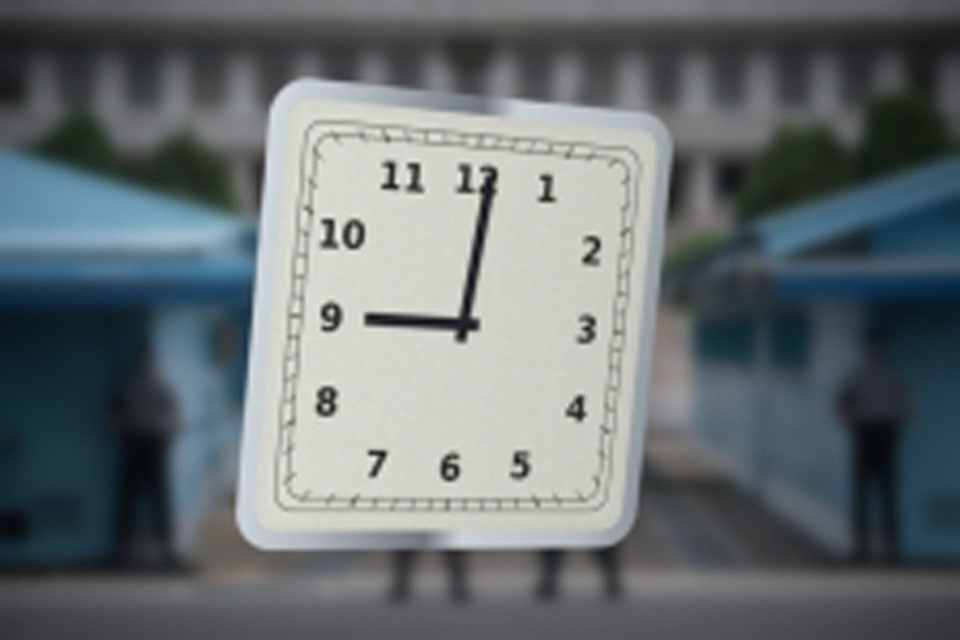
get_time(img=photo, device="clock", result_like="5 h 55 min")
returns 9 h 01 min
